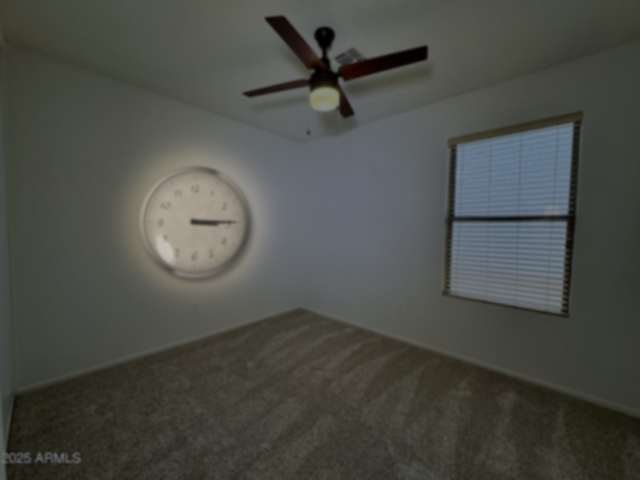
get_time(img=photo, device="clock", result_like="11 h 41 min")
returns 3 h 15 min
